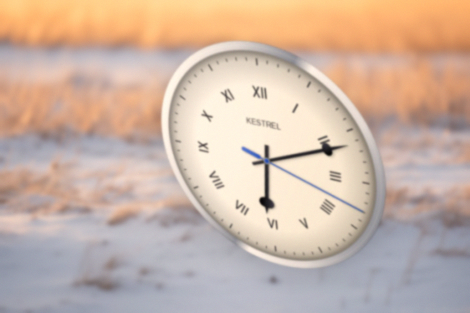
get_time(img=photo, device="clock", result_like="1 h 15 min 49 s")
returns 6 h 11 min 18 s
